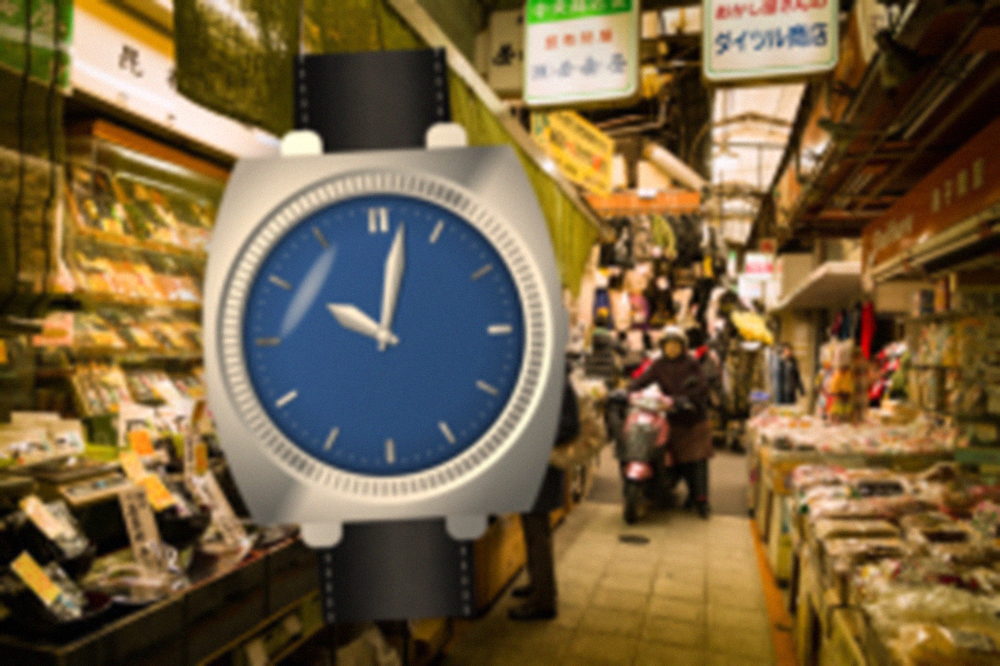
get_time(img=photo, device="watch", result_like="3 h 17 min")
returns 10 h 02 min
